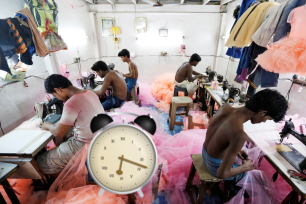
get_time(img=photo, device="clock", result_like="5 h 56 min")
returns 6 h 18 min
